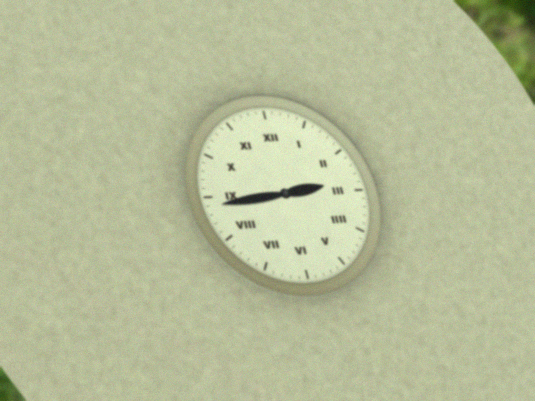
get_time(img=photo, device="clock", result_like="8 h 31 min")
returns 2 h 44 min
